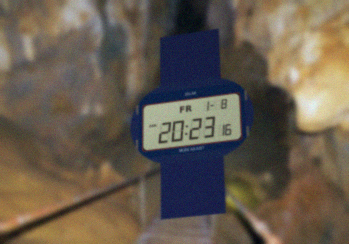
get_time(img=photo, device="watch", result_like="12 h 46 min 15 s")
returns 20 h 23 min 16 s
